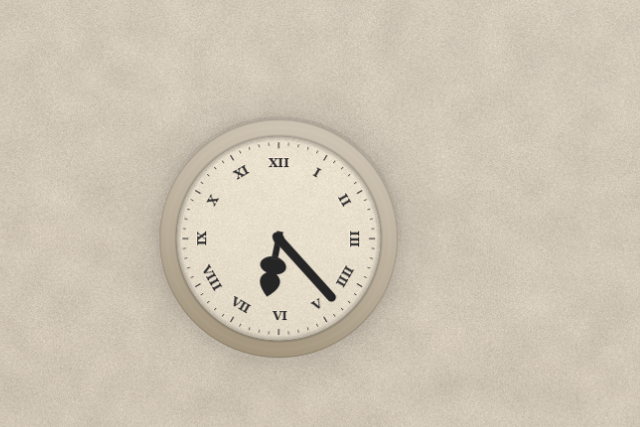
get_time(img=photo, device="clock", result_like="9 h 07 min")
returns 6 h 23 min
